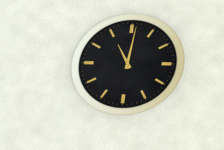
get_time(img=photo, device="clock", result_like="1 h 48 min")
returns 11 h 01 min
